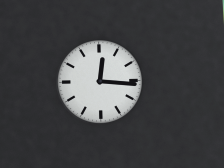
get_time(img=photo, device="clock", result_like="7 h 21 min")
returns 12 h 16 min
